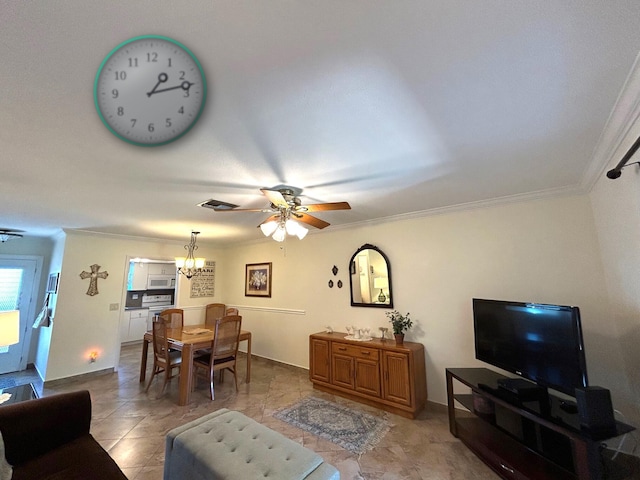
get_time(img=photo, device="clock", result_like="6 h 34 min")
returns 1 h 13 min
